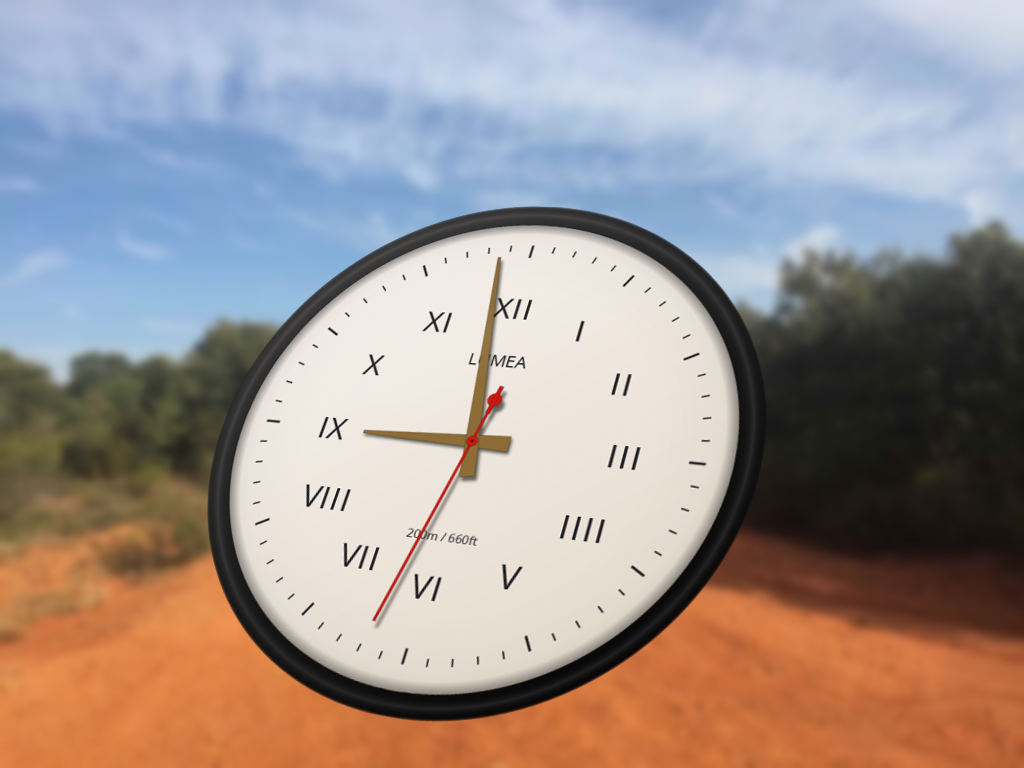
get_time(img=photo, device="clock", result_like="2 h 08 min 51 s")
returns 8 h 58 min 32 s
